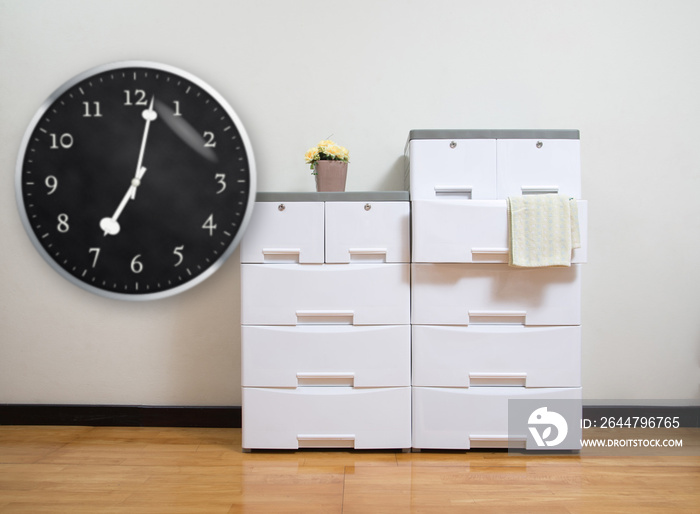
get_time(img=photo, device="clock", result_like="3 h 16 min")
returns 7 h 02 min
